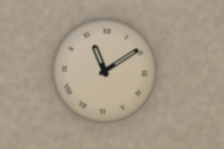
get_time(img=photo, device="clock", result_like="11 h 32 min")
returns 11 h 09 min
